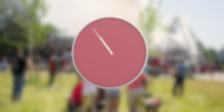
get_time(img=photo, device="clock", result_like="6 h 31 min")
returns 10 h 54 min
